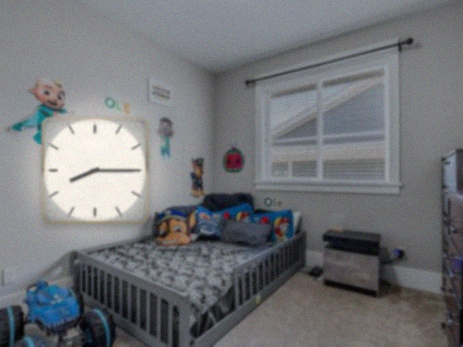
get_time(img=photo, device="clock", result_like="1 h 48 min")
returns 8 h 15 min
